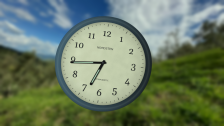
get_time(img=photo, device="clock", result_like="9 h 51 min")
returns 6 h 44 min
